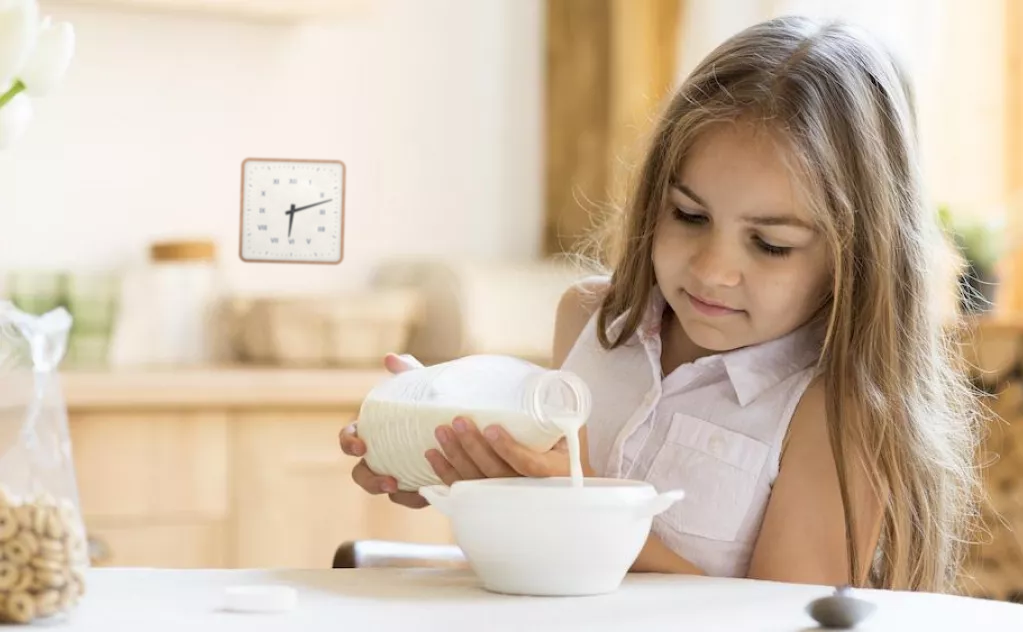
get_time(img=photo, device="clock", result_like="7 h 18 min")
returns 6 h 12 min
